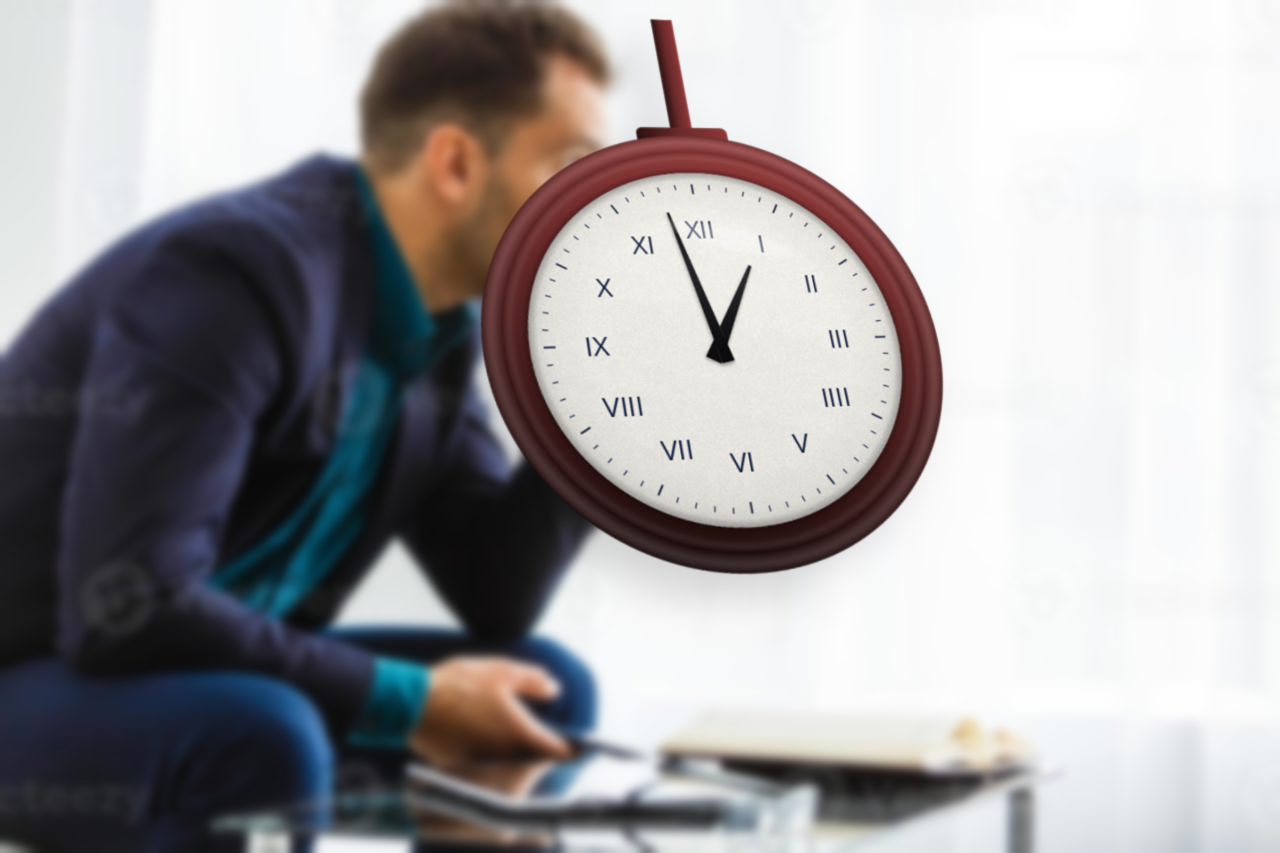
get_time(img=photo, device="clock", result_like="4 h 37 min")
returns 12 h 58 min
